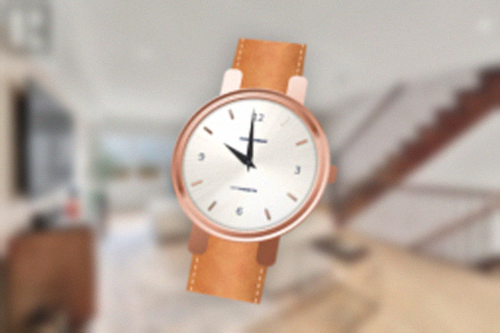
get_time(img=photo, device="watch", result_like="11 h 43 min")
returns 9 h 59 min
